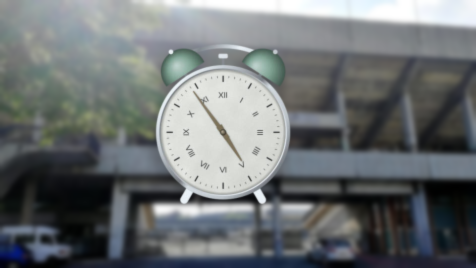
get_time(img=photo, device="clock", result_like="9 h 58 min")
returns 4 h 54 min
